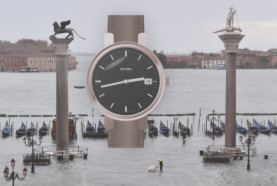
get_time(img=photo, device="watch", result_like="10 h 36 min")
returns 2 h 43 min
